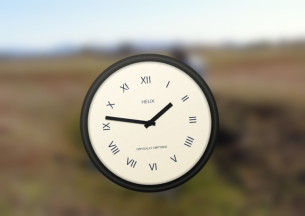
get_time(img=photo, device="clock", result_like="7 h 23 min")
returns 1 h 47 min
